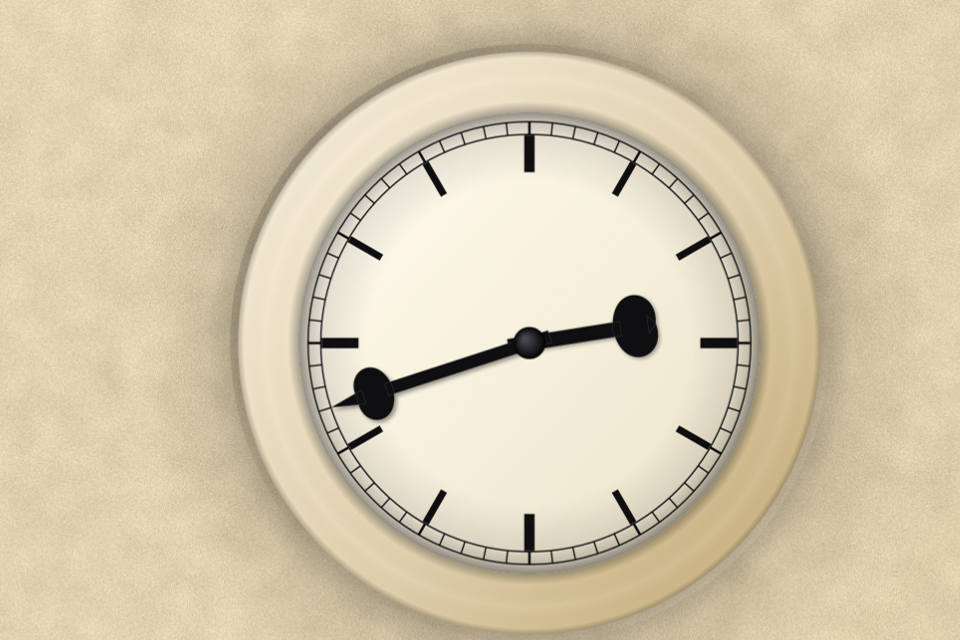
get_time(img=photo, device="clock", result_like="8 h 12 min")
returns 2 h 42 min
